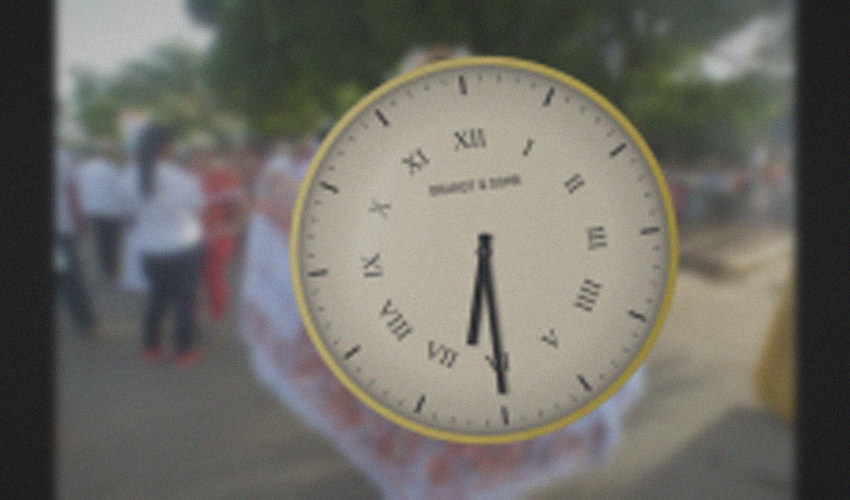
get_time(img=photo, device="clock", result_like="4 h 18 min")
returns 6 h 30 min
